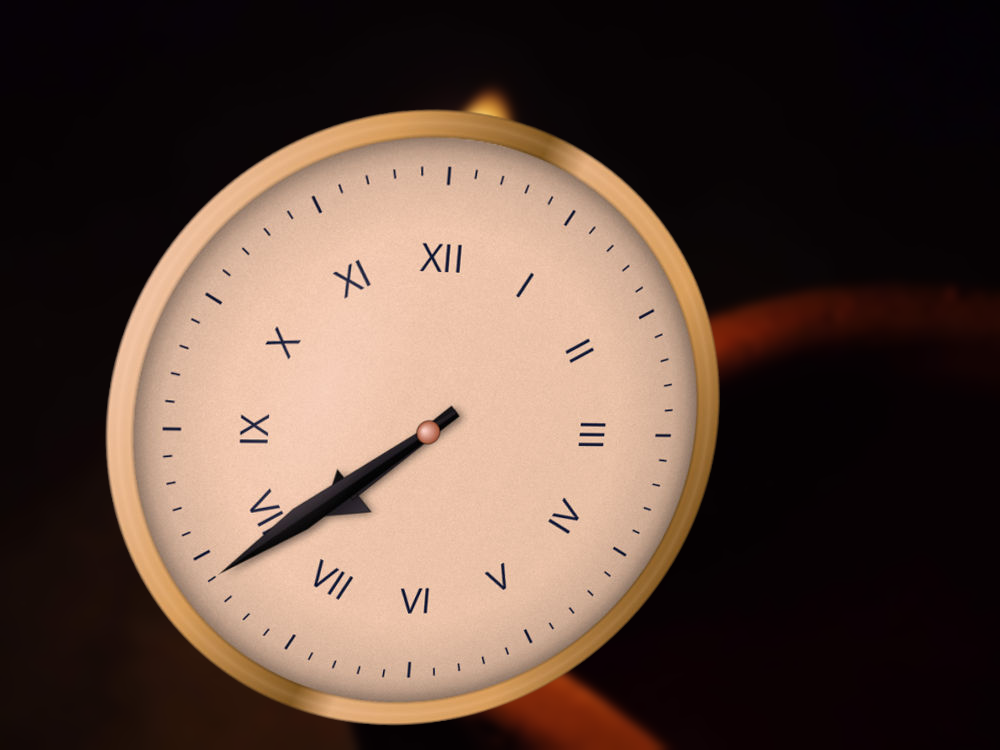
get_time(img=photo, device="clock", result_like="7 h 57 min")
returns 7 h 39 min
